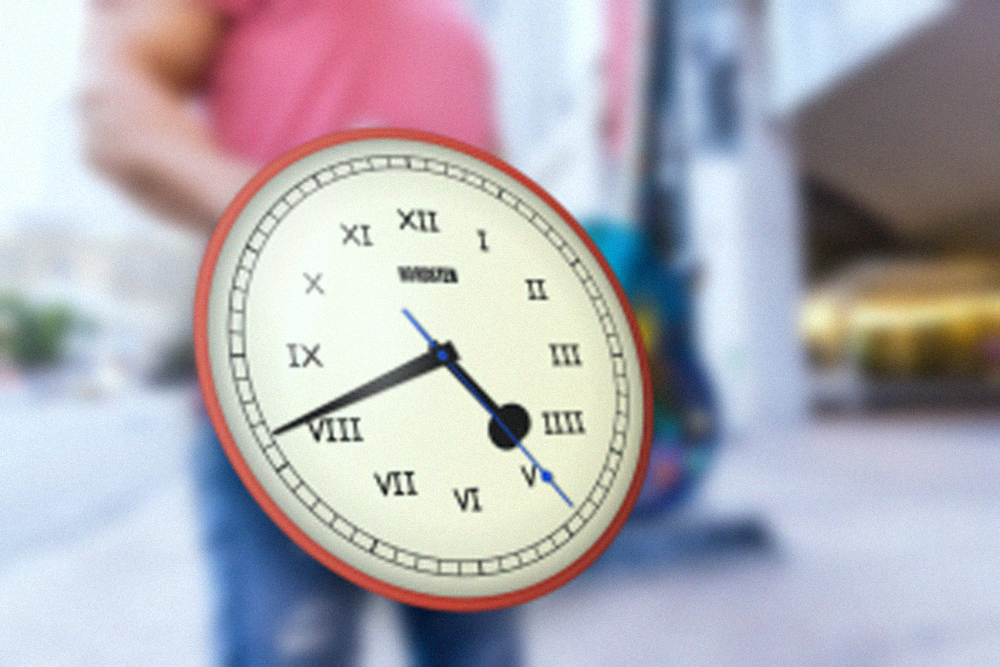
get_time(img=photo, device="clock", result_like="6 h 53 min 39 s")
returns 4 h 41 min 24 s
